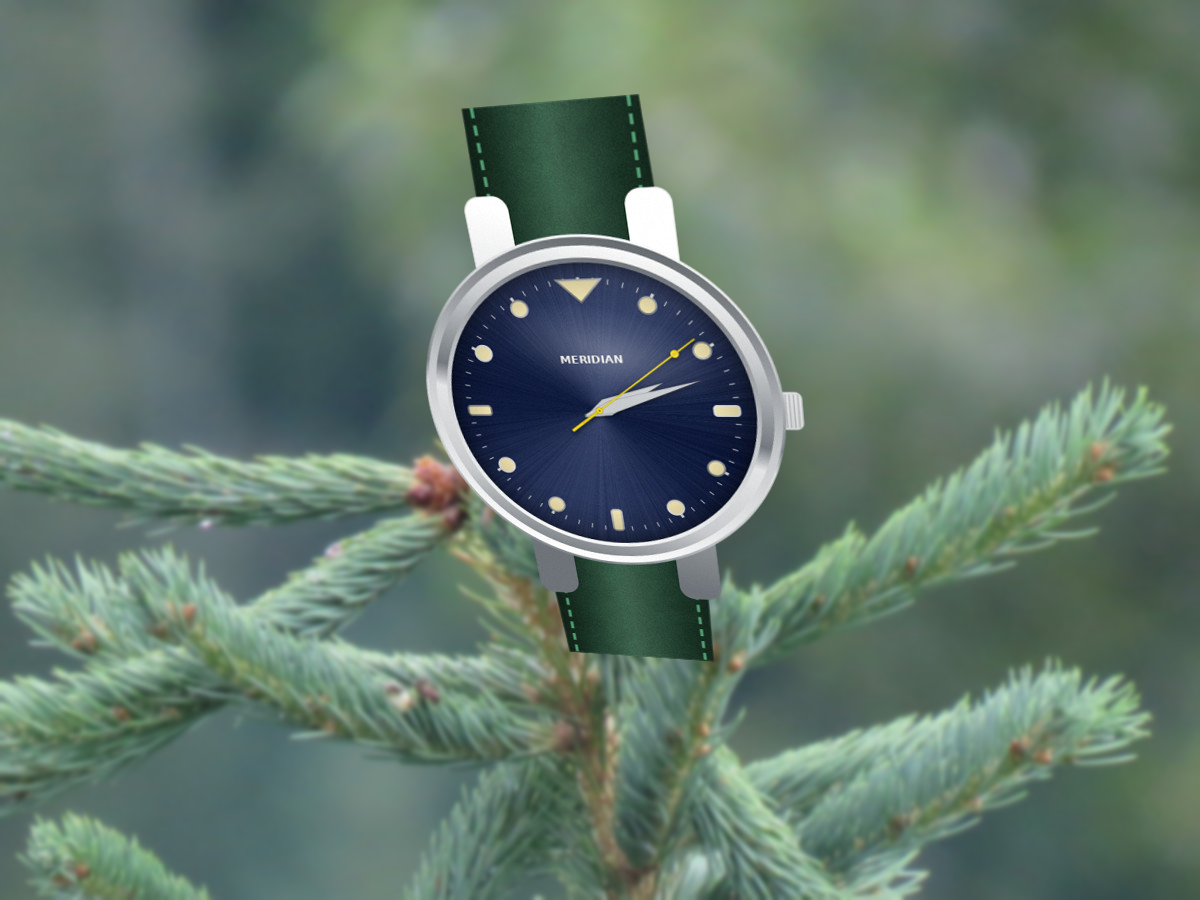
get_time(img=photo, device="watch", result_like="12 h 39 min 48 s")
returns 2 h 12 min 09 s
